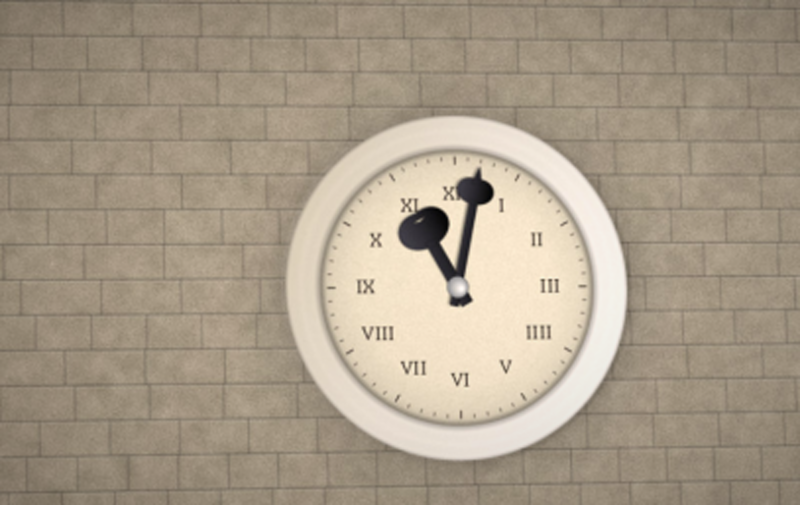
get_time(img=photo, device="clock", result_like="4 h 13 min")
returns 11 h 02 min
